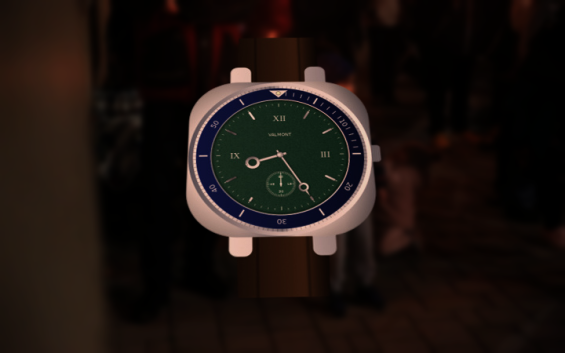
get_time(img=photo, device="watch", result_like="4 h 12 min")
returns 8 h 25 min
